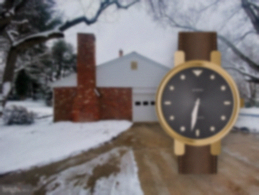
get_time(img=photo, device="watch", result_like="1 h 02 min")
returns 6 h 32 min
